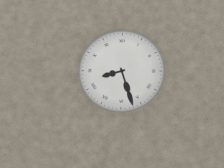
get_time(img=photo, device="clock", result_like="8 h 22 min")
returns 8 h 27 min
